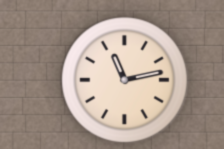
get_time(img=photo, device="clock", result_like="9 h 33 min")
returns 11 h 13 min
